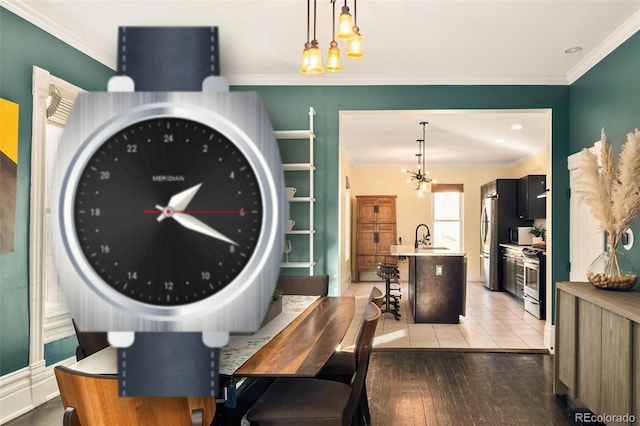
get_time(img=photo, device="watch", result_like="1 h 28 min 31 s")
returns 3 h 19 min 15 s
